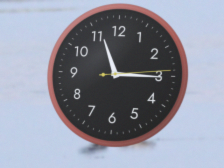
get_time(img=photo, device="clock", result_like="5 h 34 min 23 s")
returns 11 h 15 min 14 s
